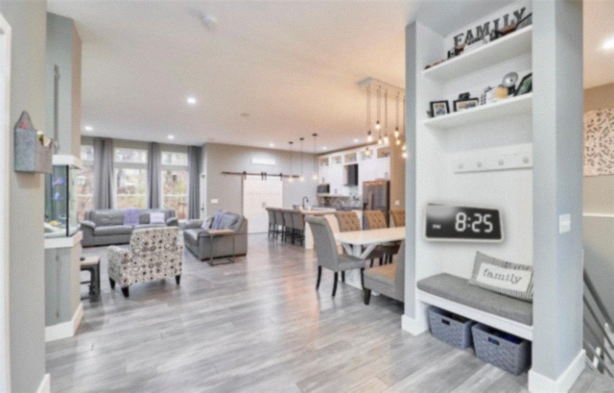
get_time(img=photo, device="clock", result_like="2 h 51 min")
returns 8 h 25 min
